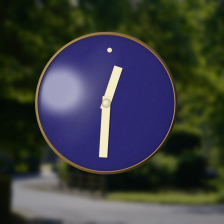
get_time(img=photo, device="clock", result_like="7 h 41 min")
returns 12 h 30 min
